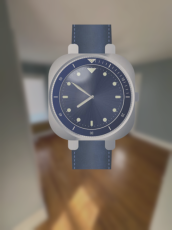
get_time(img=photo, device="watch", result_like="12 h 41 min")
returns 7 h 51 min
